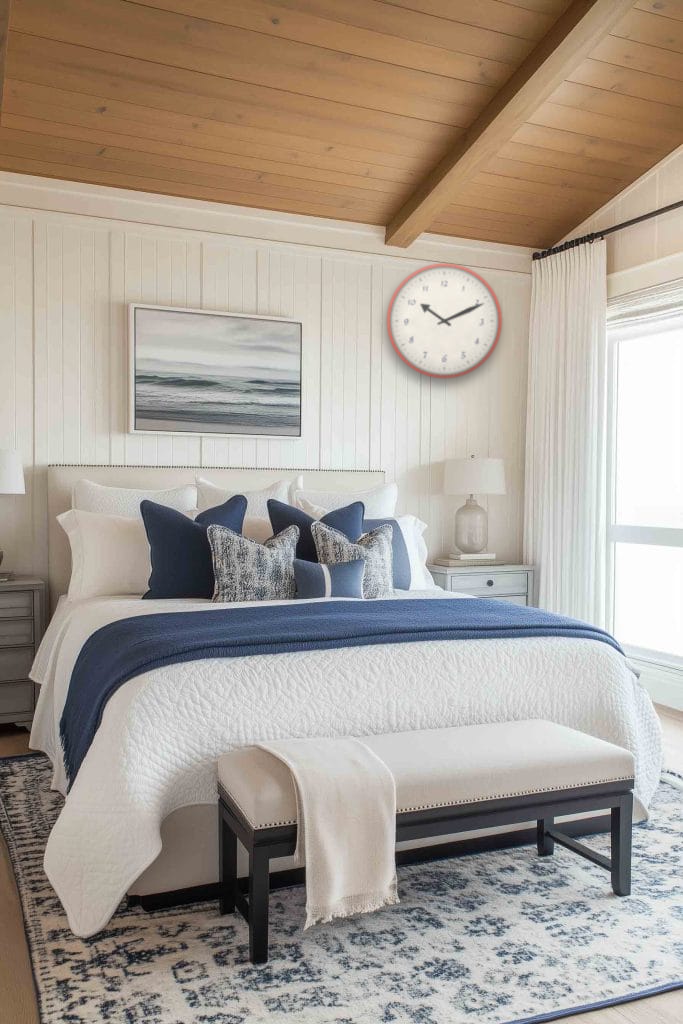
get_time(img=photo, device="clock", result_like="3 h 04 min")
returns 10 h 11 min
